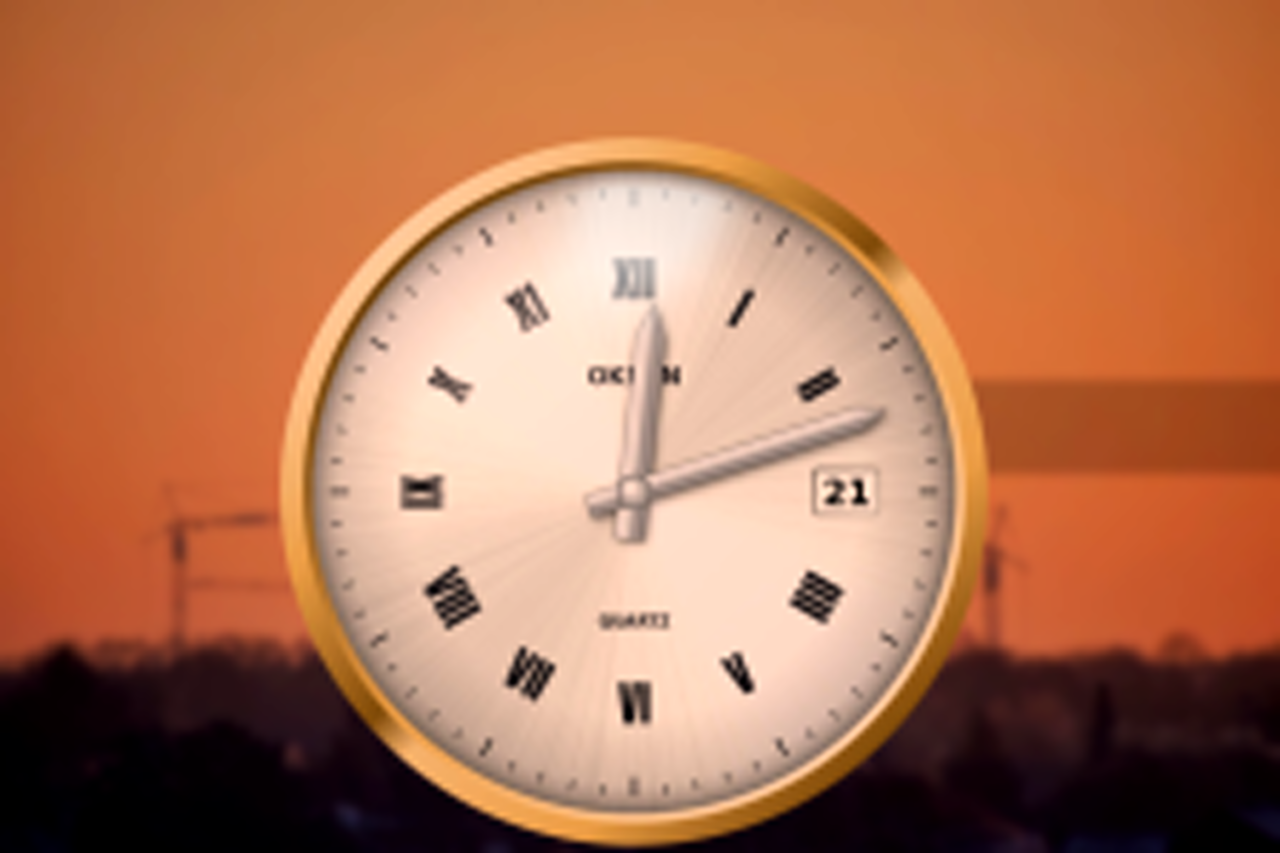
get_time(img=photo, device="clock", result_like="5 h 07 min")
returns 12 h 12 min
